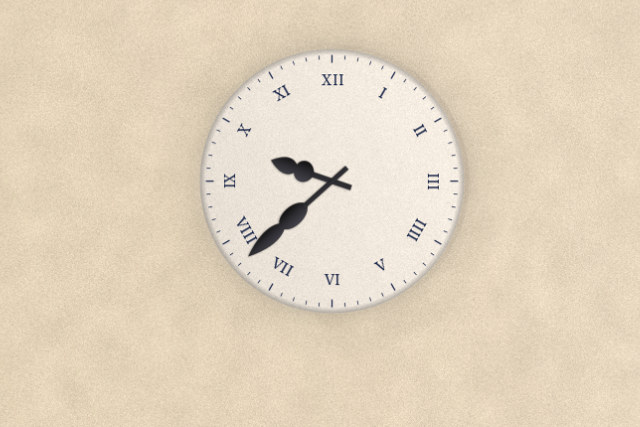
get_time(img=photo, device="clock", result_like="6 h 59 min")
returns 9 h 38 min
